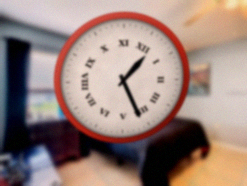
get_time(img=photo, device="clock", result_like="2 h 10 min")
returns 12 h 21 min
